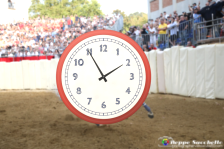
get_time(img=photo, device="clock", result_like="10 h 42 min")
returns 1 h 55 min
